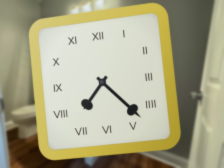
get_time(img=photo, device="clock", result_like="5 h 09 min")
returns 7 h 23 min
